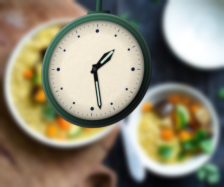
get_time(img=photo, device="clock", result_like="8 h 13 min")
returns 1 h 28 min
